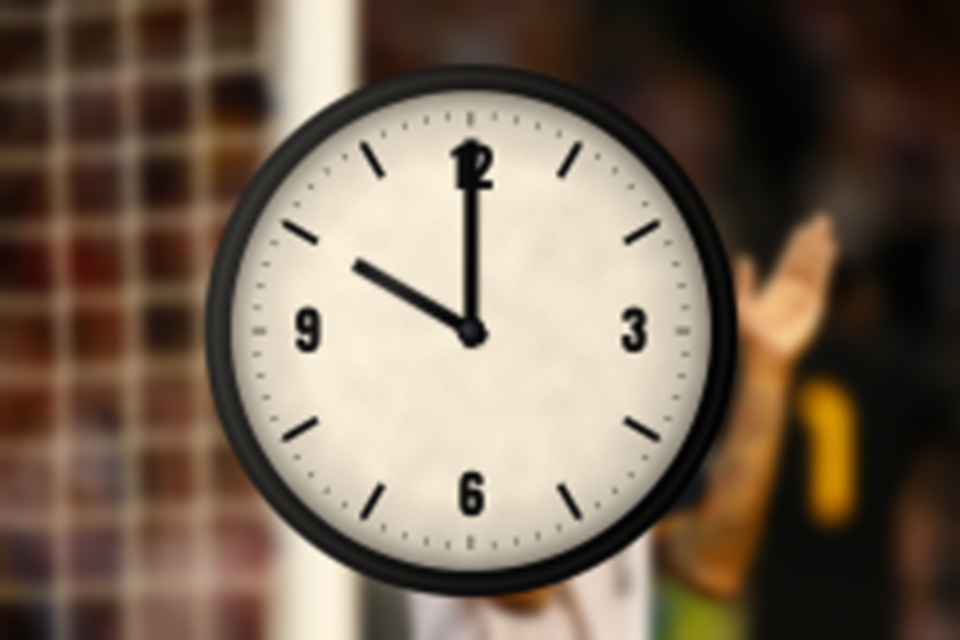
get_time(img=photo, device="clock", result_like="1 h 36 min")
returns 10 h 00 min
